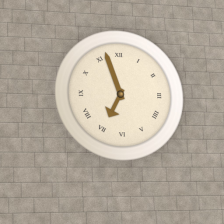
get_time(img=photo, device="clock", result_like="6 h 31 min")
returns 6 h 57 min
